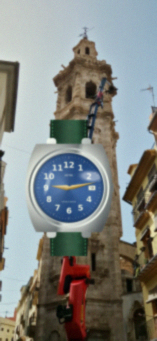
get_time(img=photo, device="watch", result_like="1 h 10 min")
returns 9 h 13 min
